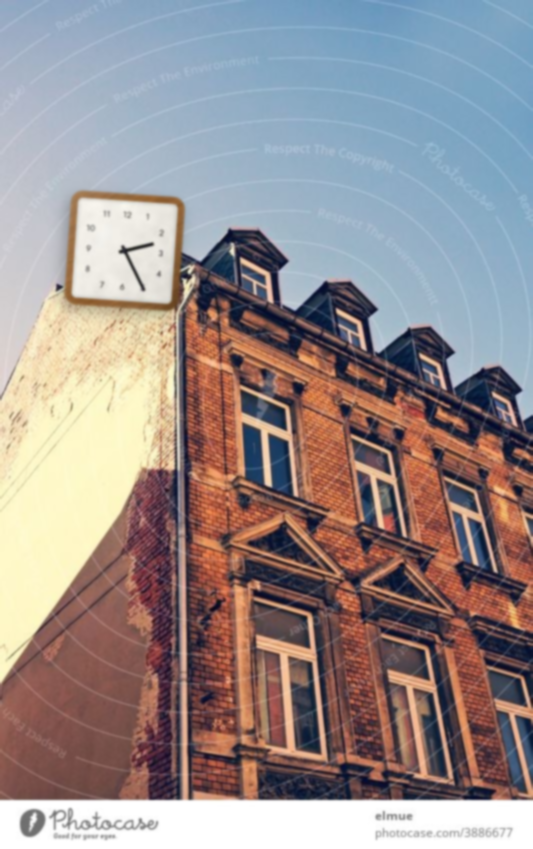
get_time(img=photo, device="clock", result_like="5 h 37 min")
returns 2 h 25 min
